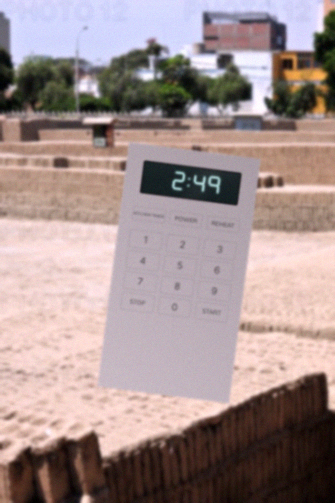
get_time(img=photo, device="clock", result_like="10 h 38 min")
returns 2 h 49 min
